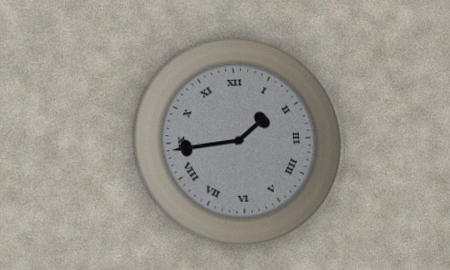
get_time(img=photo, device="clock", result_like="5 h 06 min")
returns 1 h 44 min
